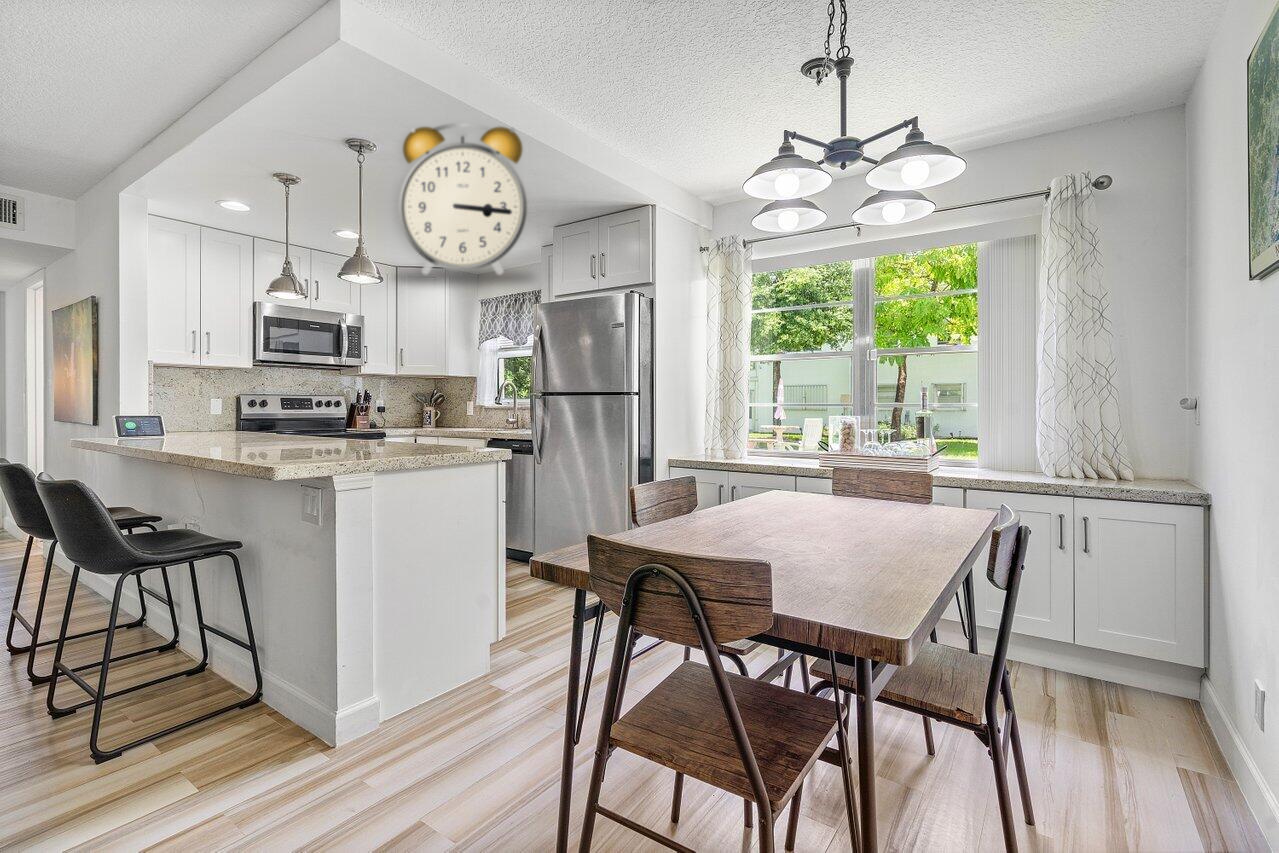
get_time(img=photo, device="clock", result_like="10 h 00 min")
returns 3 h 16 min
